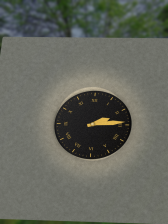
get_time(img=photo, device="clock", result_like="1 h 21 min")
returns 2 h 14 min
